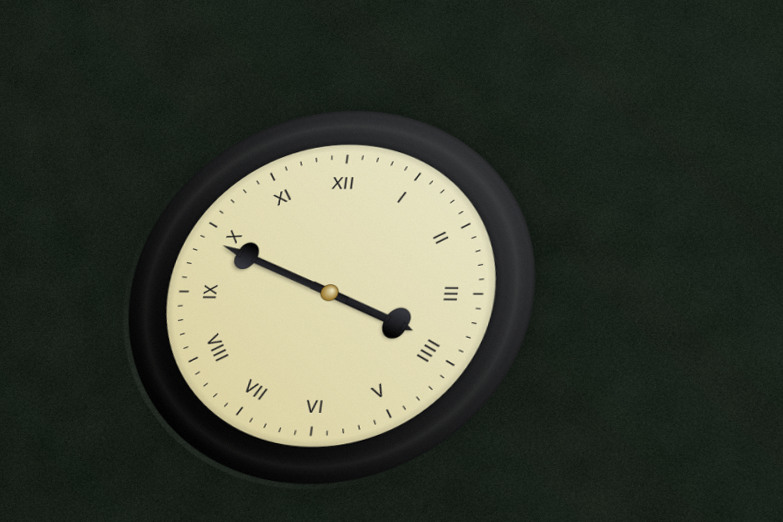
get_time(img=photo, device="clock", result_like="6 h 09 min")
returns 3 h 49 min
